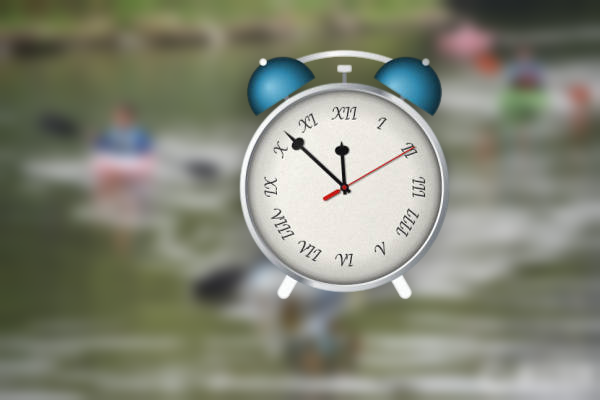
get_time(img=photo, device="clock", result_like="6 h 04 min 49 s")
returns 11 h 52 min 10 s
